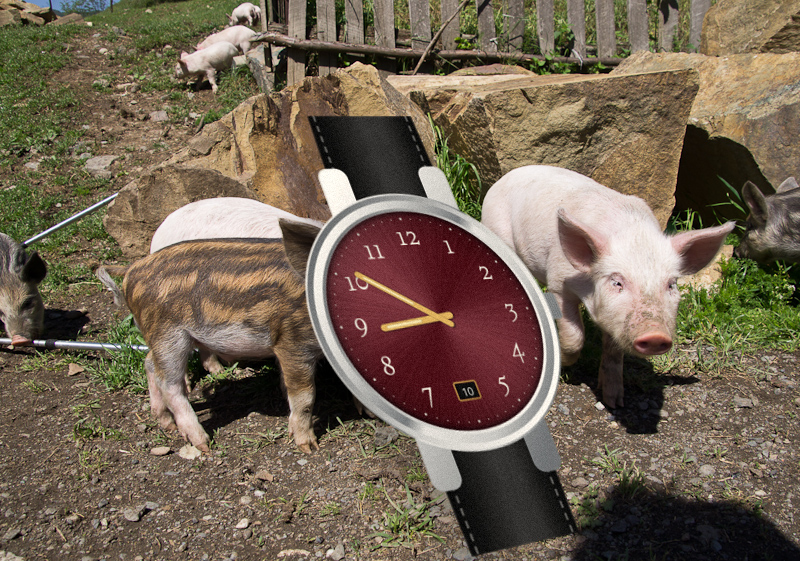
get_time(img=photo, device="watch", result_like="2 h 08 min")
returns 8 h 51 min
